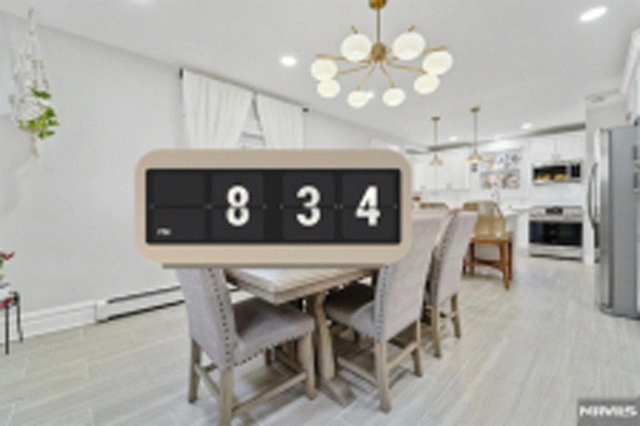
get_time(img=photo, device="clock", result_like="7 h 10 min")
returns 8 h 34 min
